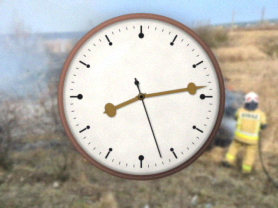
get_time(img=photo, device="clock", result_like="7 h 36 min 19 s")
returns 8 h 13 min 27 s
